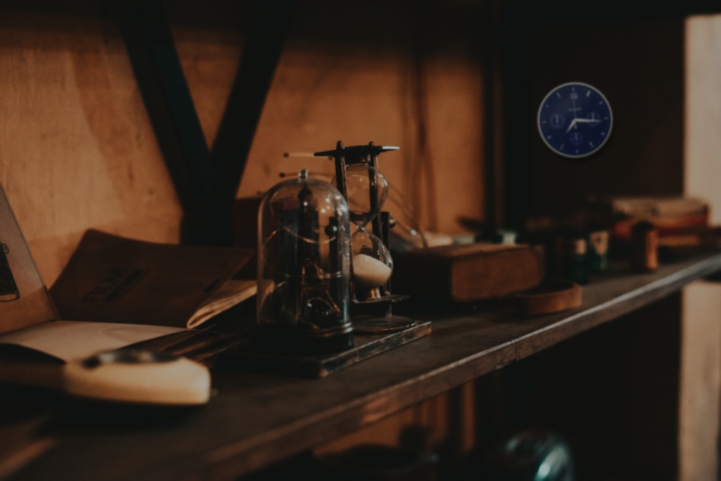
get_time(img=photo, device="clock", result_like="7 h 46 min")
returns 7 h 16 min
